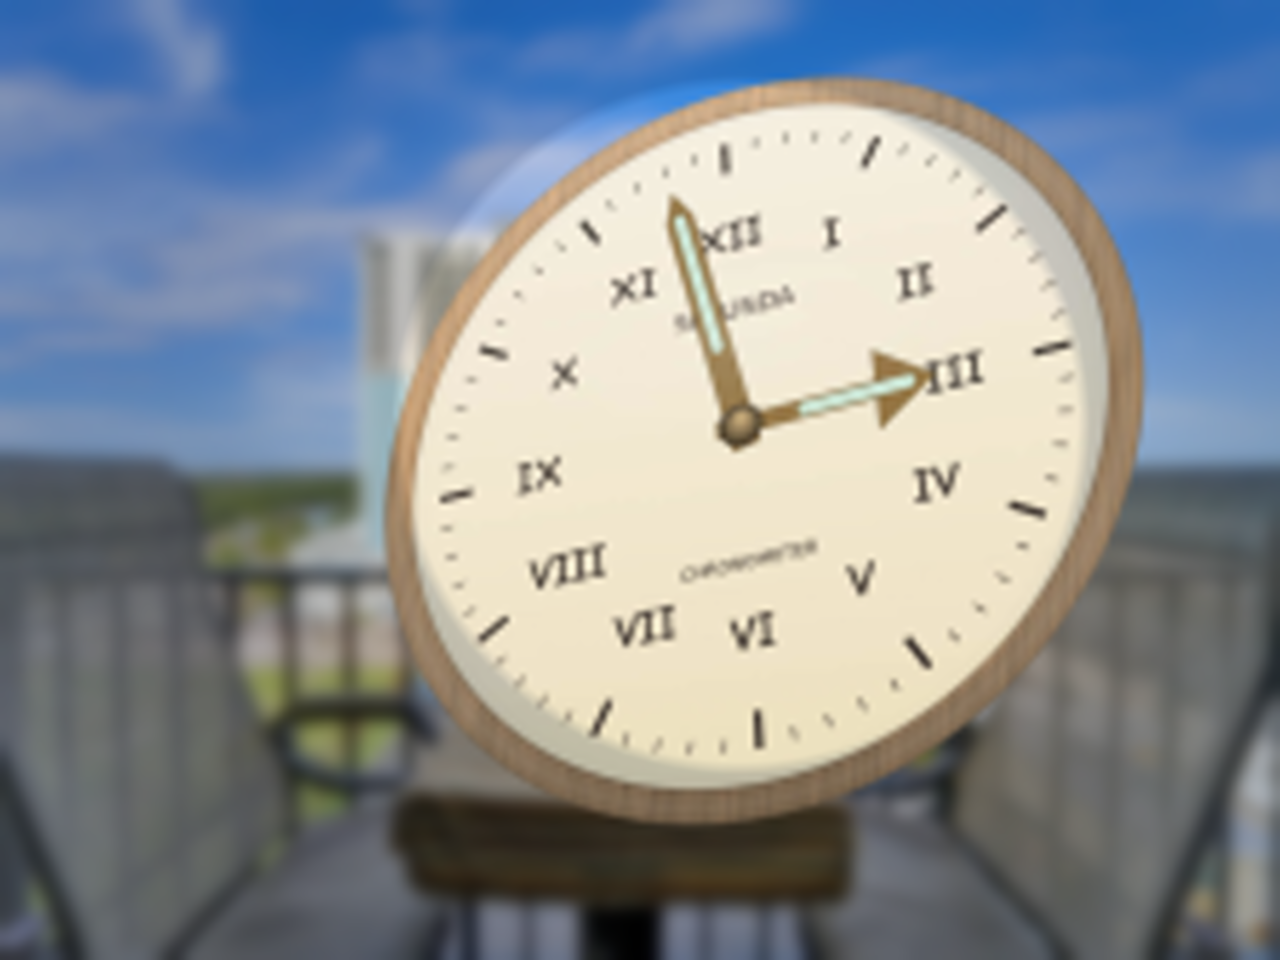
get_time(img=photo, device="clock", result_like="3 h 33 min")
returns 2 h 58 min
